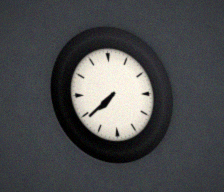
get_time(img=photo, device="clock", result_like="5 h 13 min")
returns 7 h 39 min
